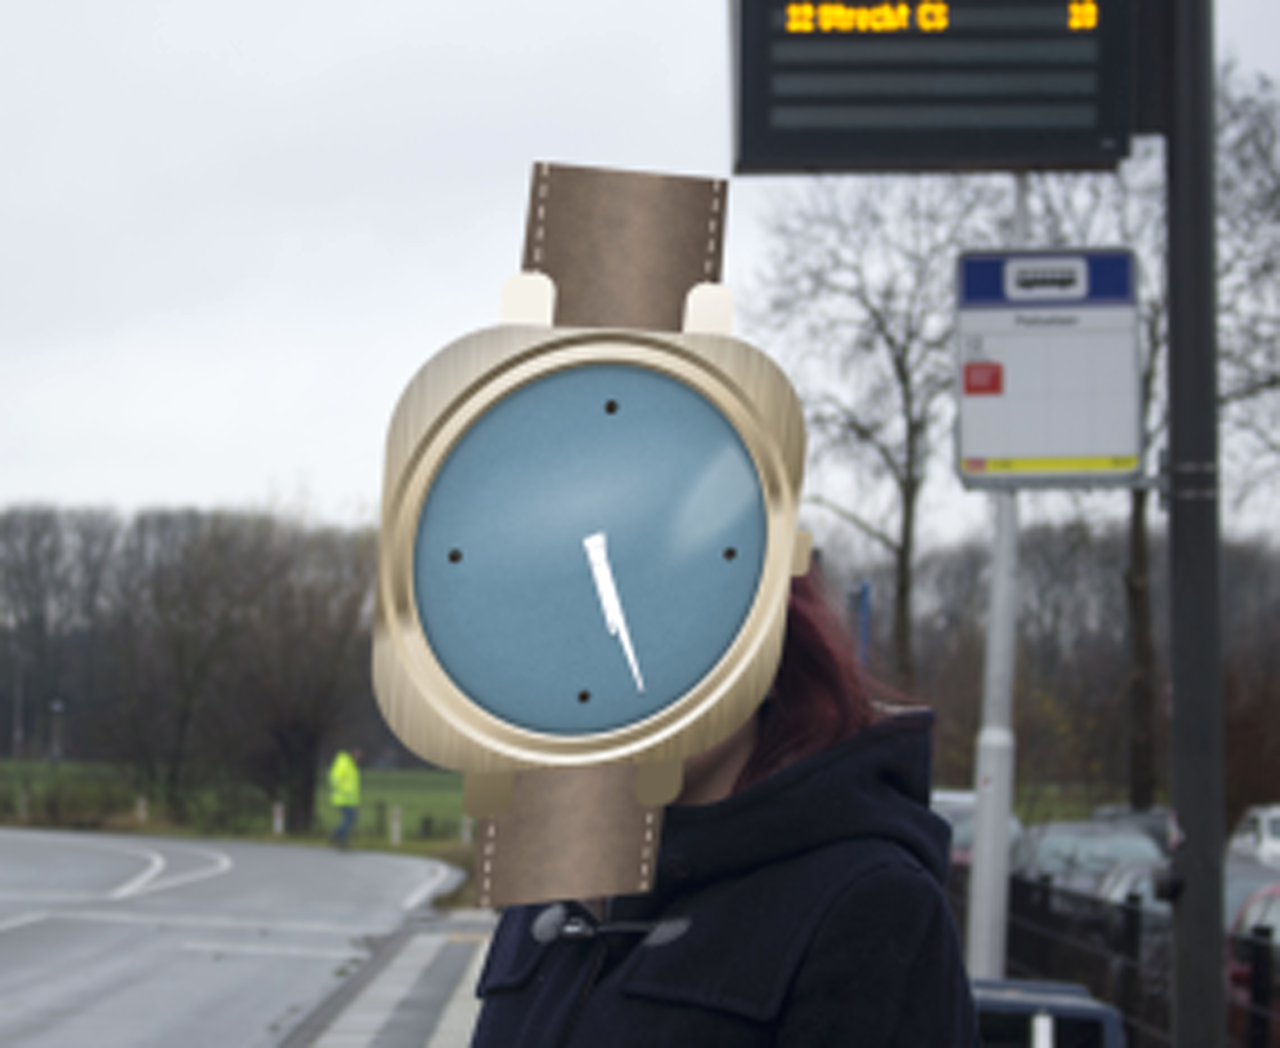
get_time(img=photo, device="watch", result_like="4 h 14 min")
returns 5 h 26 min
